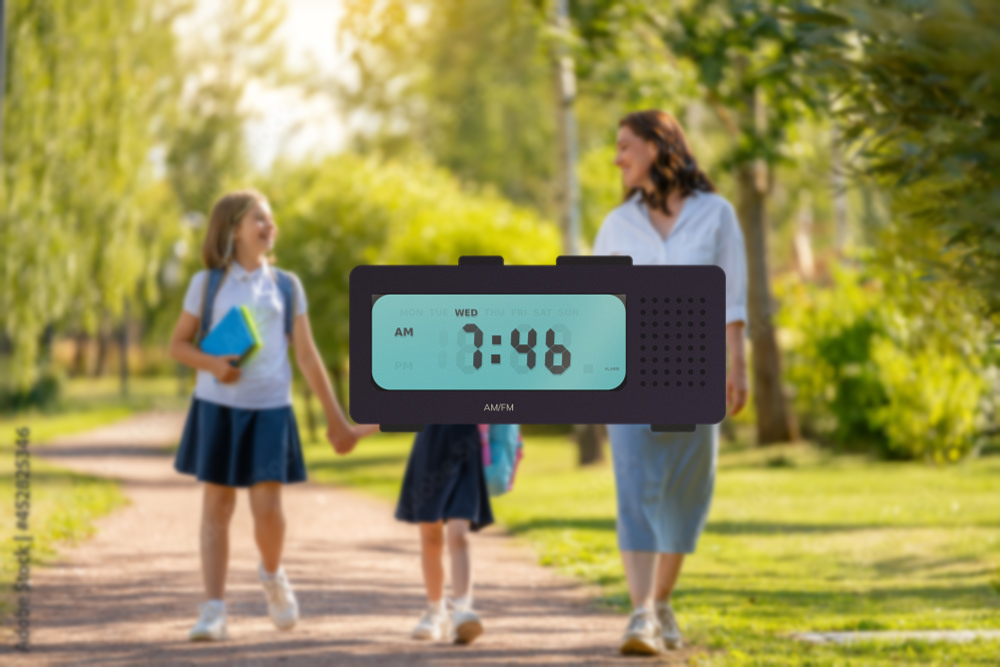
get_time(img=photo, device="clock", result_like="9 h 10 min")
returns 7 h 46 min
